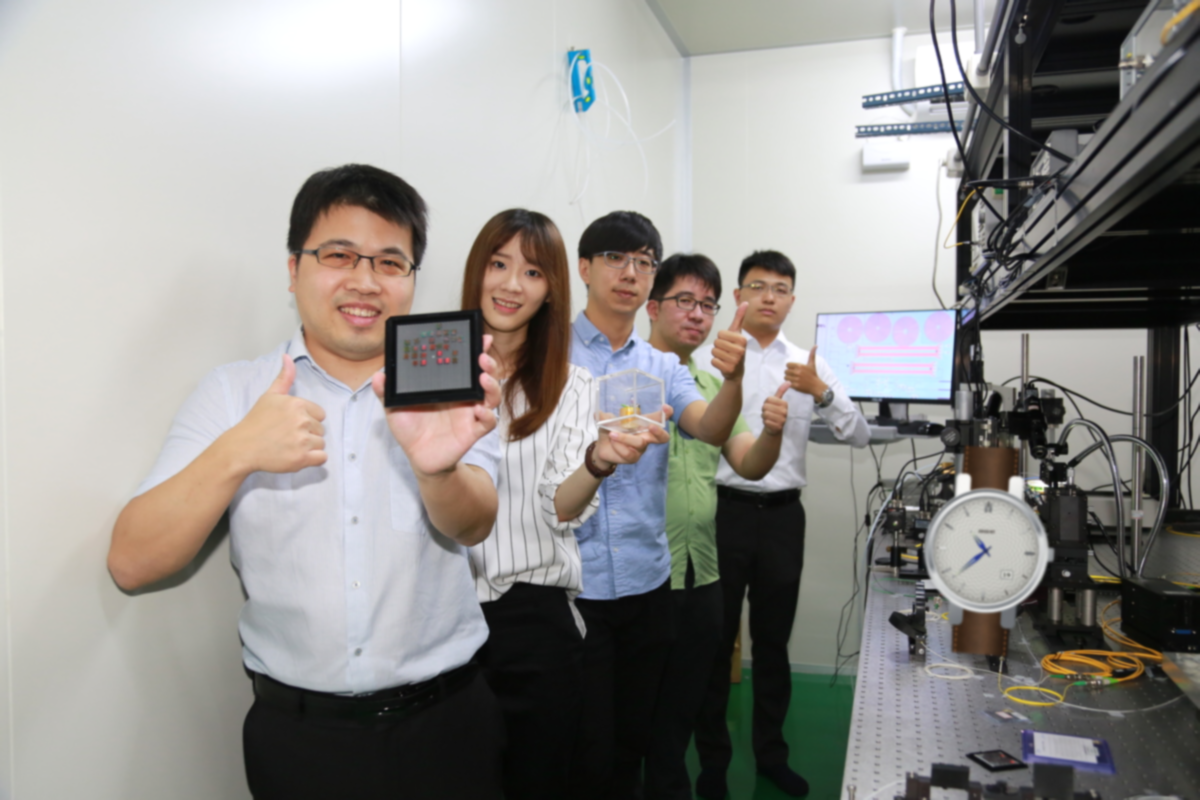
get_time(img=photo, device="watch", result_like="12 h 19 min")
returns 10 h 38 min
